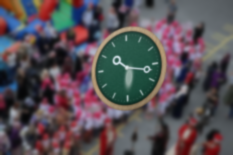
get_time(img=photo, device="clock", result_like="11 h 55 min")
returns 10 h 17 min
